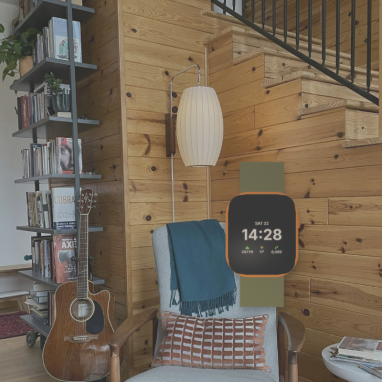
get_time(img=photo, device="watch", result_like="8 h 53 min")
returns 14 h 28 min
